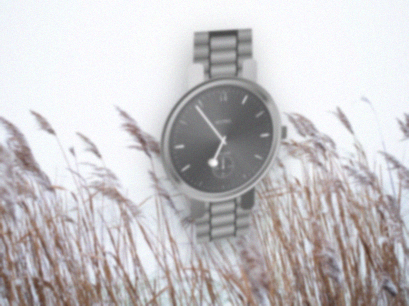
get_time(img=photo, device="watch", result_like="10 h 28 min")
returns 6 h 54 min
